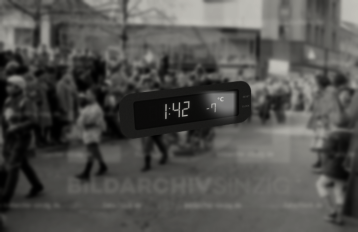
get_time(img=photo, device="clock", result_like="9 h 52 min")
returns 1 h 42 min
